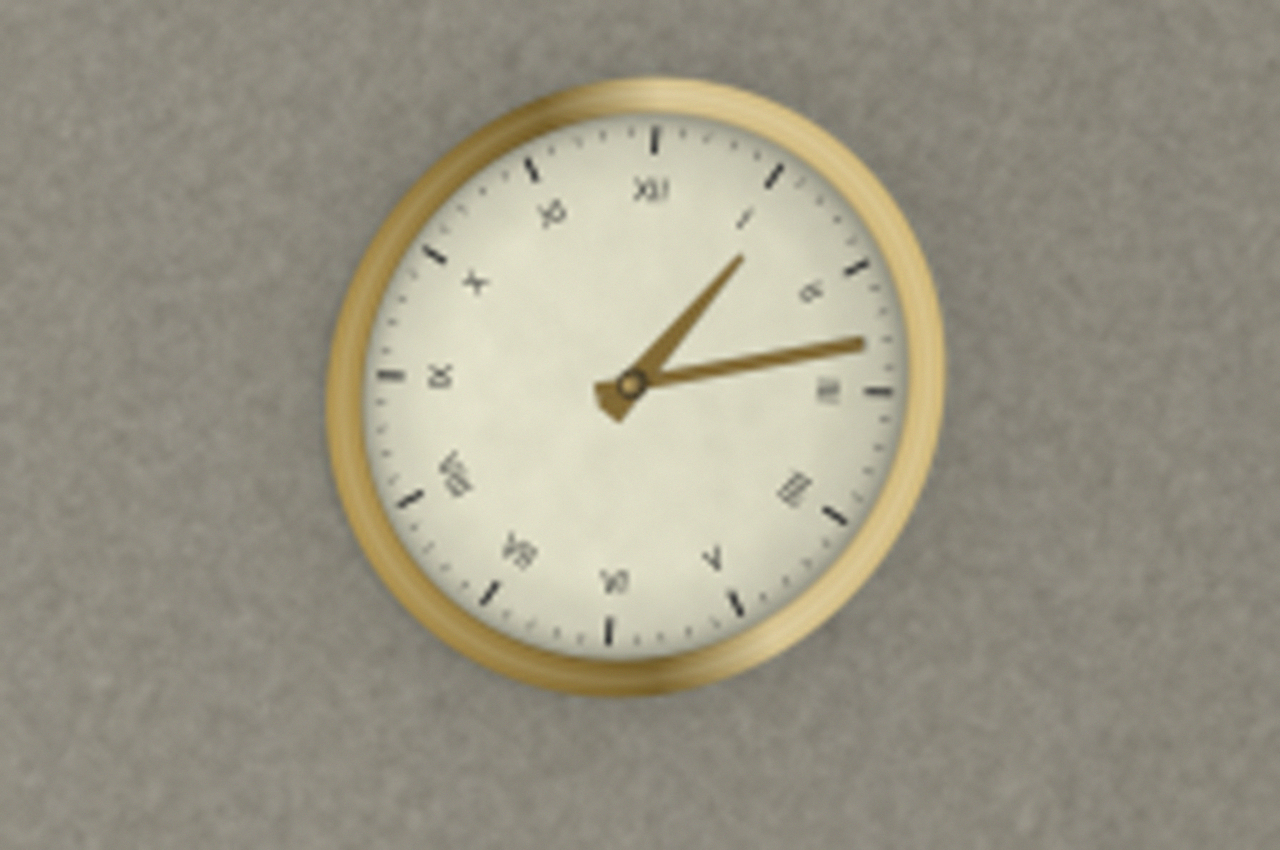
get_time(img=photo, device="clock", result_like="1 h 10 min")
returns 1 h 13 min
